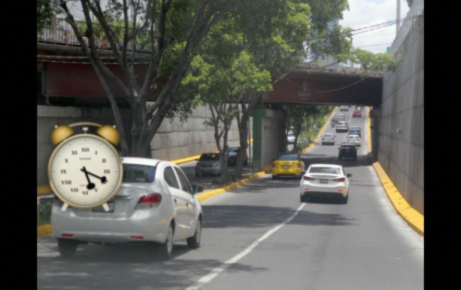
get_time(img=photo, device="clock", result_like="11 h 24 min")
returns 5 h 19 min
